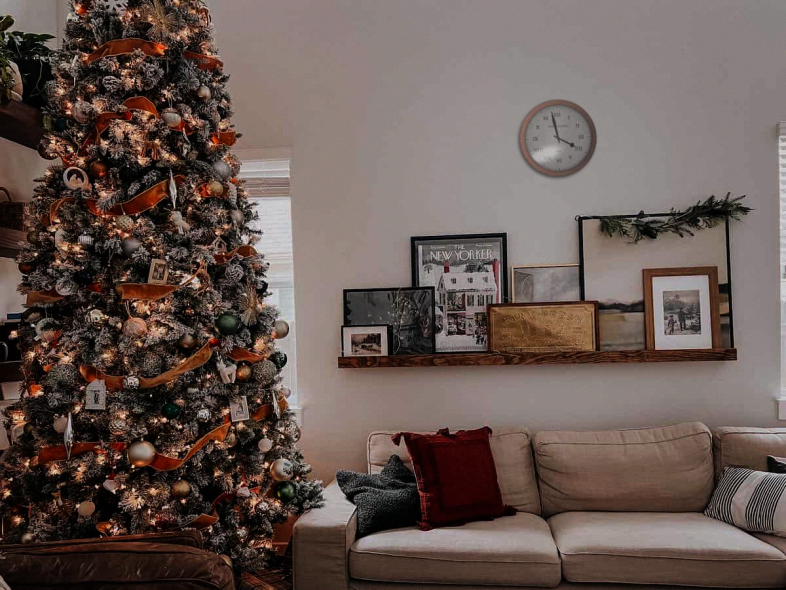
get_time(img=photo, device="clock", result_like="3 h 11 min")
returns 3 h 58 min
